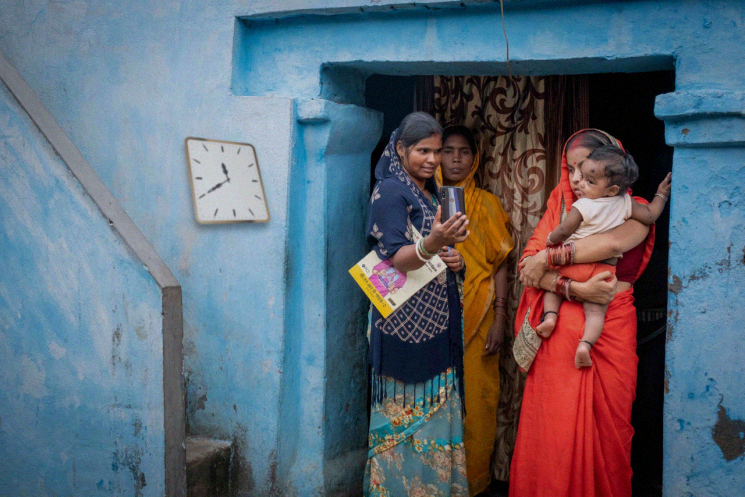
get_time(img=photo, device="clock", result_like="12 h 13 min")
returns 11 h 40 min
